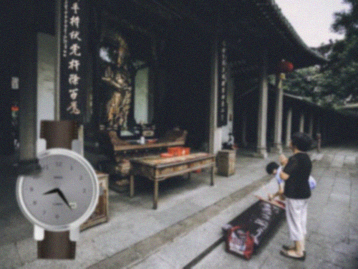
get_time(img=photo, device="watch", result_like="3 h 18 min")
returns 8 h 24 min
